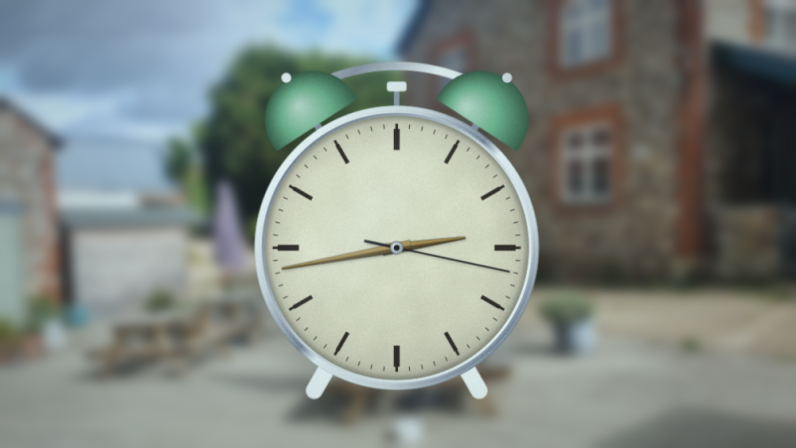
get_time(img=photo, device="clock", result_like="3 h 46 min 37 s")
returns 2 h 43 min 17 s
